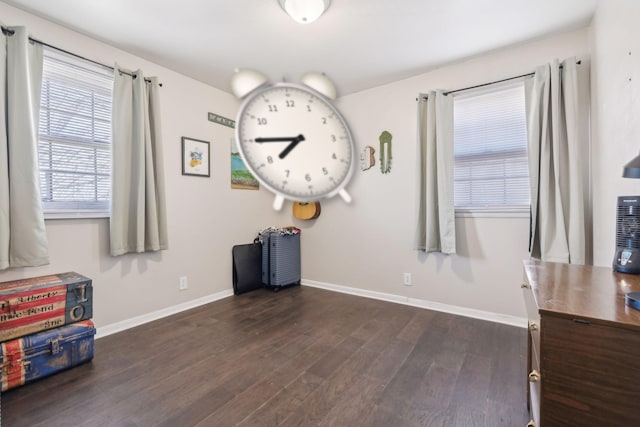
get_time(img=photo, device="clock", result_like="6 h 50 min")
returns 7 h 45 min
